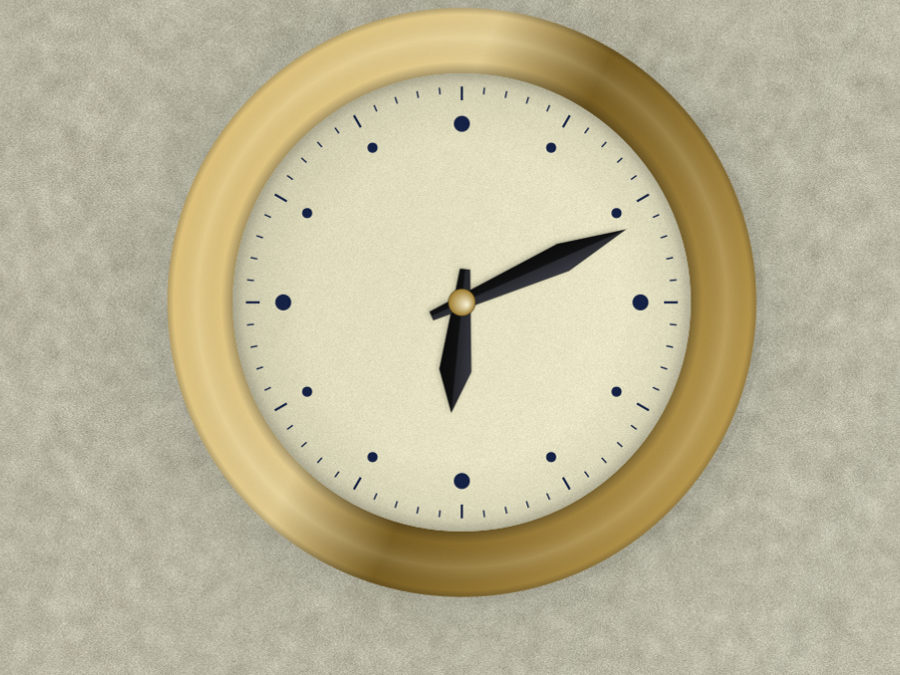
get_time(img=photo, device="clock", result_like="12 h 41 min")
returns 6 h 11 min
